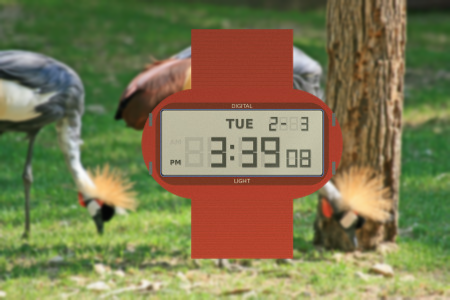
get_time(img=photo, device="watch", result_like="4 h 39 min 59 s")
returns 3 h 39 min 08 s
